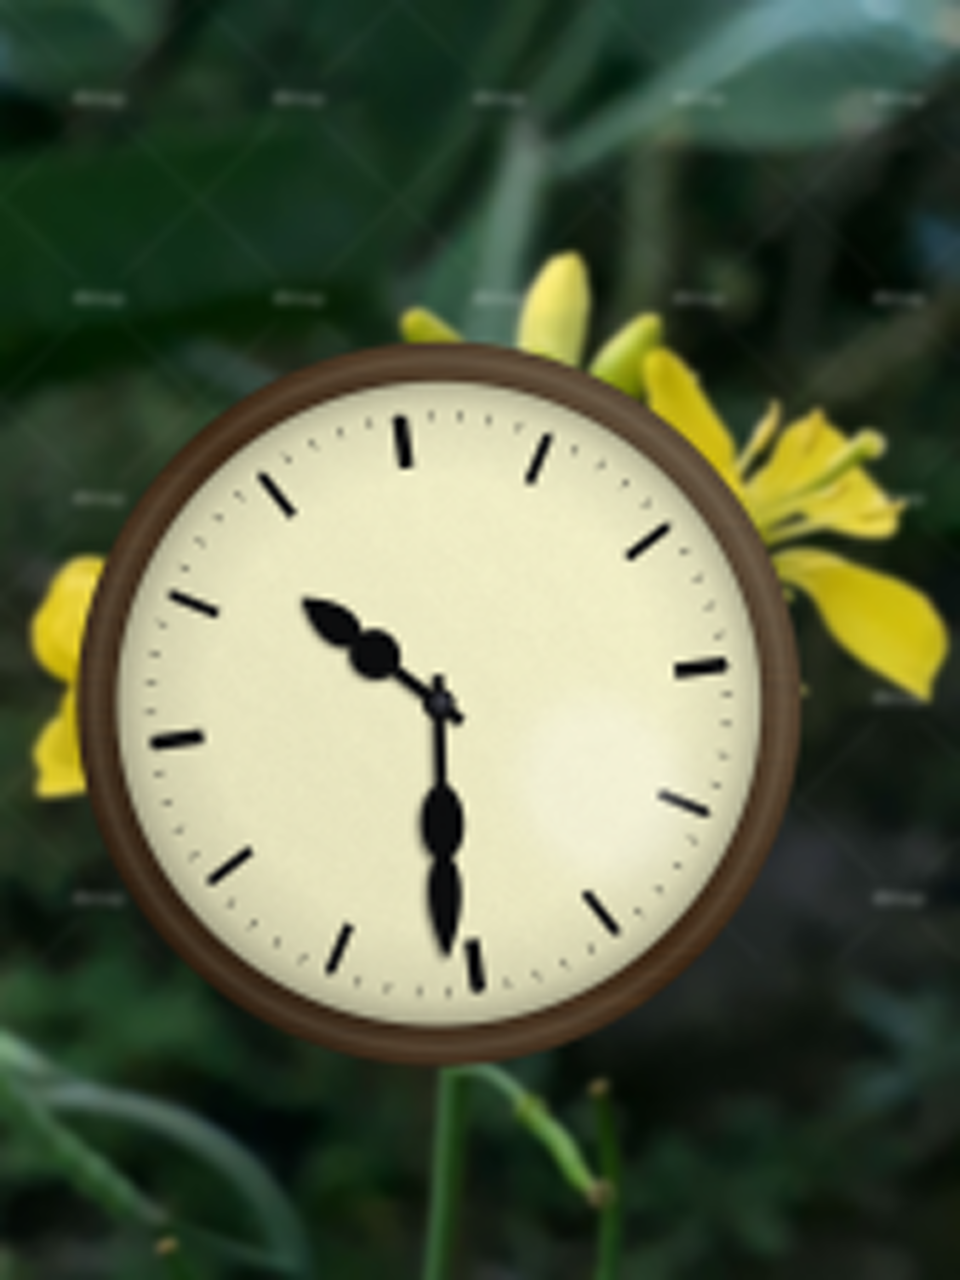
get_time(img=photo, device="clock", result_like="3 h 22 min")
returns 10 h 31 min
